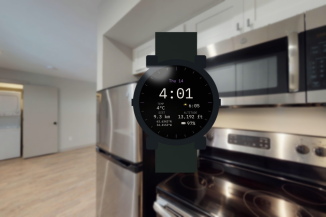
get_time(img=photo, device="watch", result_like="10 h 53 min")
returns 4 h 01 min
